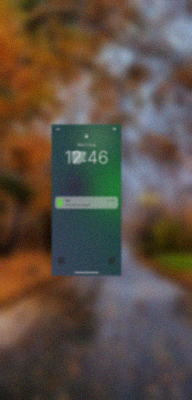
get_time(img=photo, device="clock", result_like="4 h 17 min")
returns 12 h 46 min
